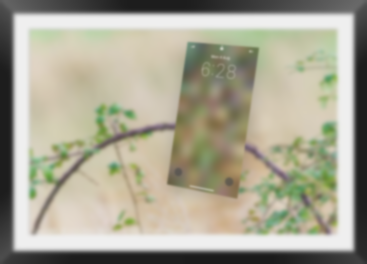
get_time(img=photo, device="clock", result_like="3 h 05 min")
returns 6 h 28 min
